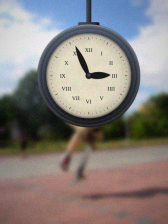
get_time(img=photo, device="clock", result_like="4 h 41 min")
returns 2 h 56 min
